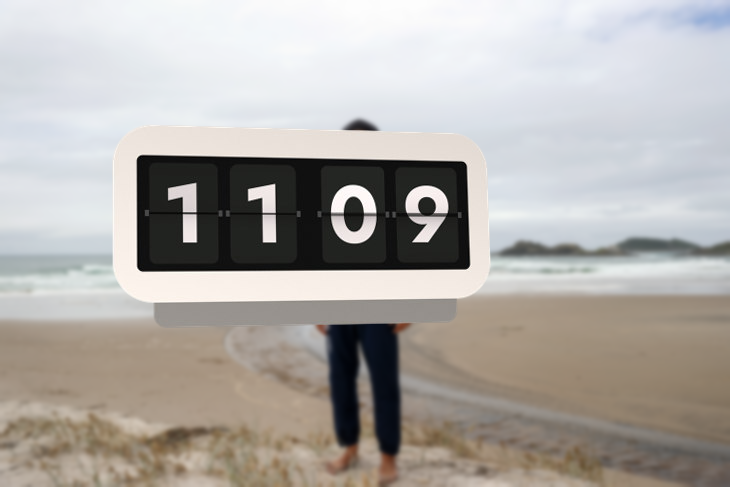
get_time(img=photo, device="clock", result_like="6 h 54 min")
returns 11 h 09 min
